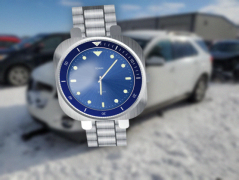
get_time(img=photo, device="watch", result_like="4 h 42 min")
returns 6 h 07 min
